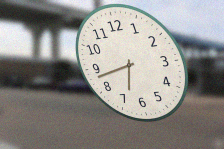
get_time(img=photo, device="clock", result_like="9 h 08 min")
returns 6 h 43 min
